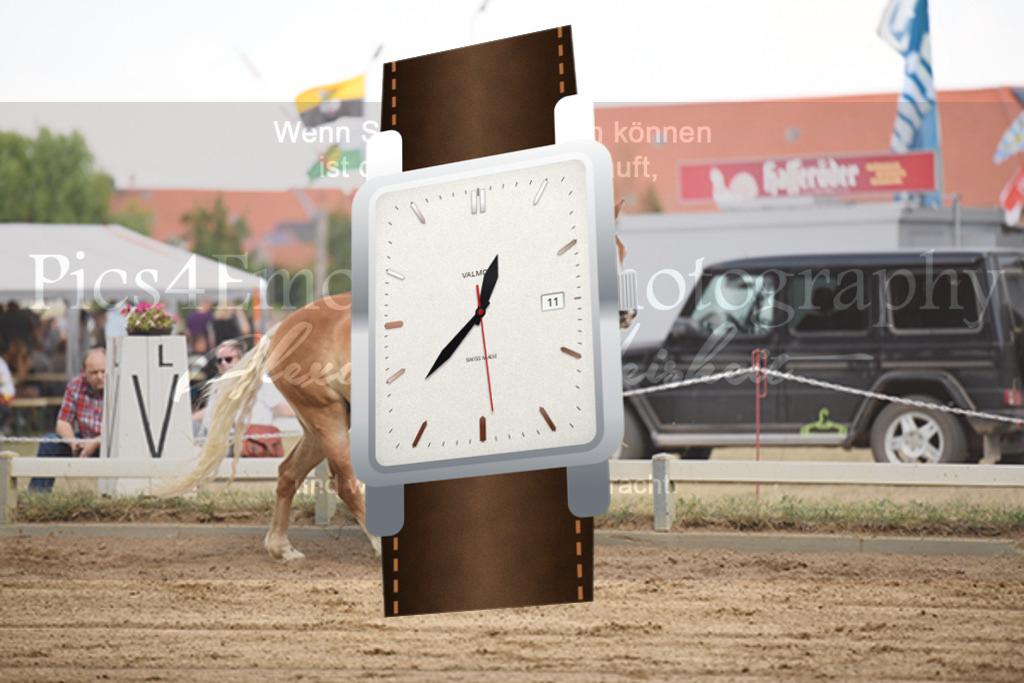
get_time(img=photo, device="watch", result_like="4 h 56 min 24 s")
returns 12 h 37 min 29 s
